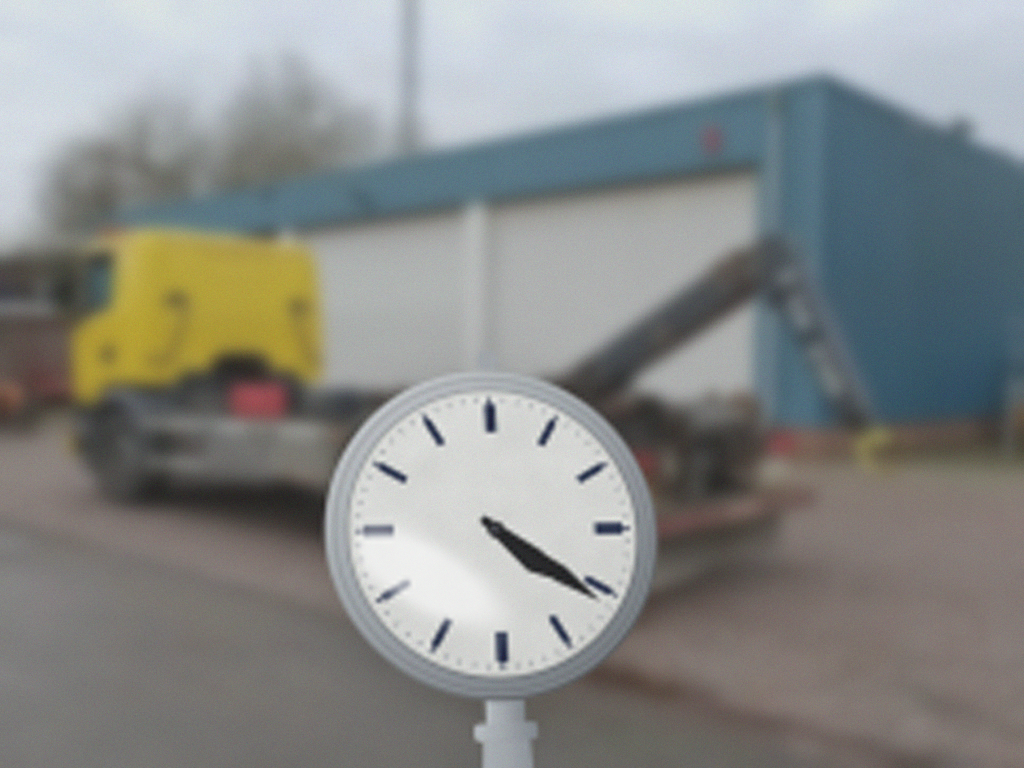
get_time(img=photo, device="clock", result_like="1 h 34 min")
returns 4 h 21 min
